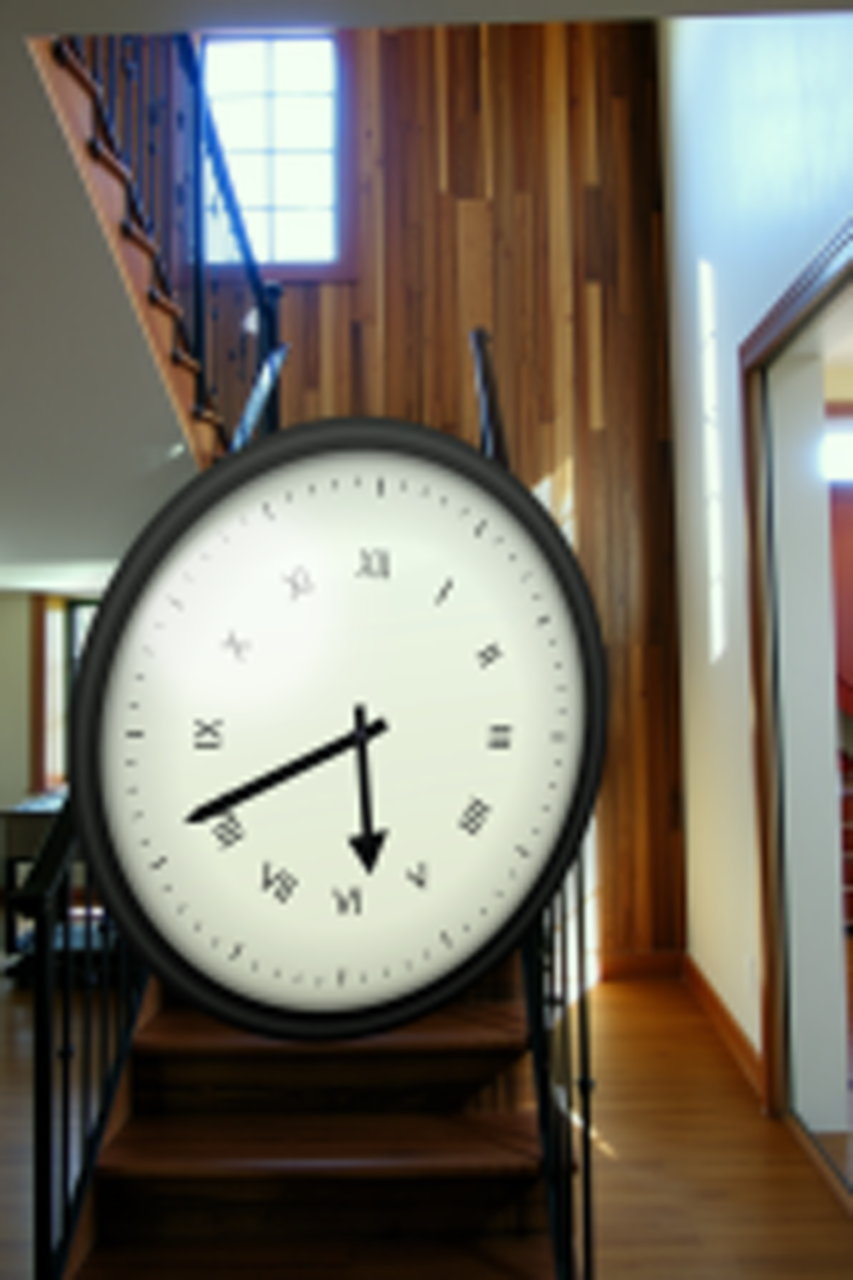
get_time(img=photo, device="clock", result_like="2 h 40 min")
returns 5 h 41 min
